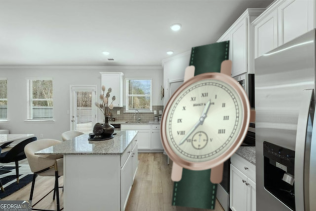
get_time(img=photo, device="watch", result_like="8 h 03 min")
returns 12 h 37 min
